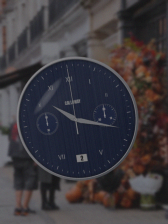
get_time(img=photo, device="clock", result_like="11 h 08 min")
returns 10 h 18 min
